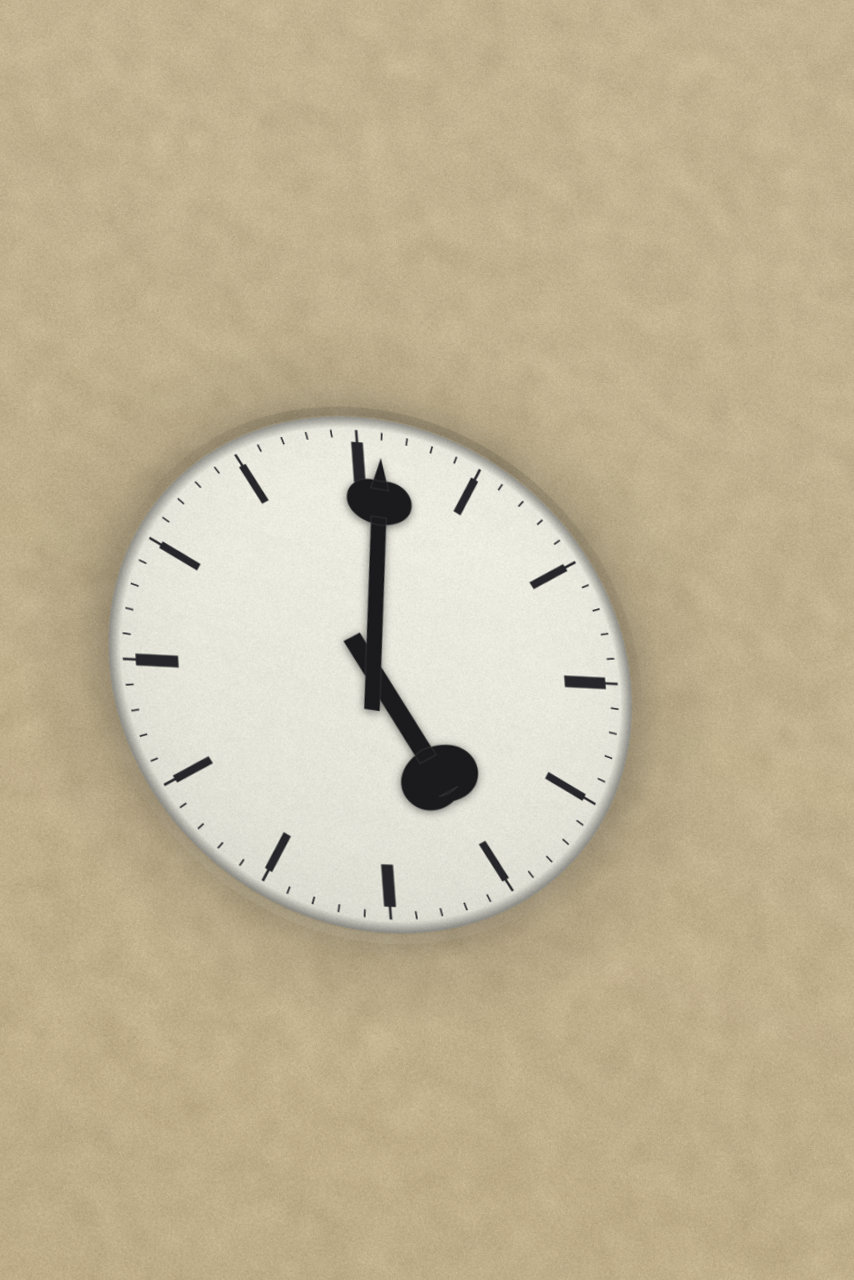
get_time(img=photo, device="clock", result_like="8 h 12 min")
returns 5 h 01 min
